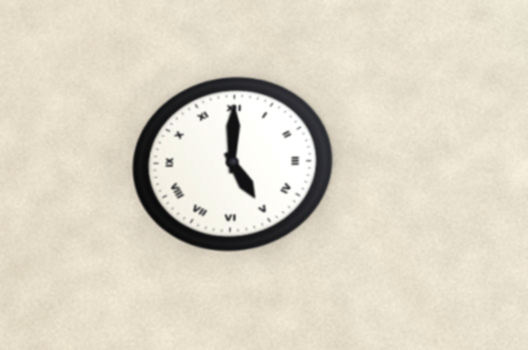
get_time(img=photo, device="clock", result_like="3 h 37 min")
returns 5 h 00 min
